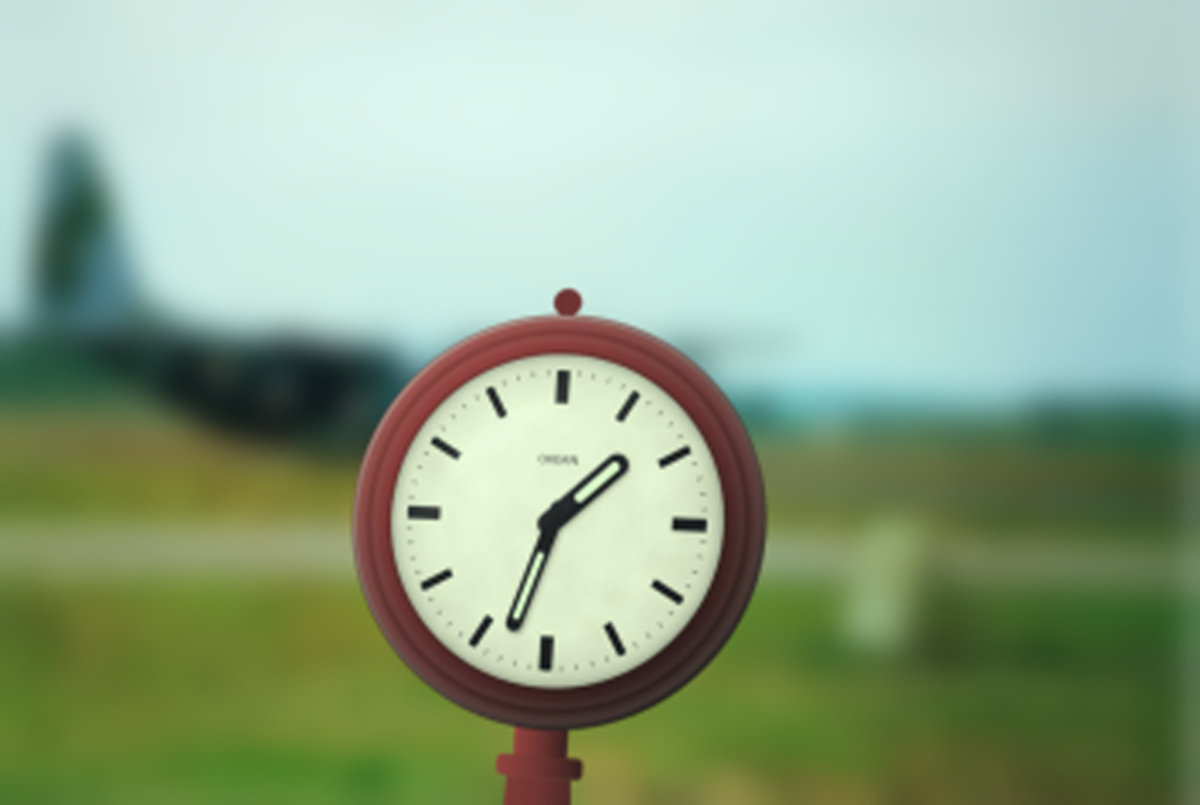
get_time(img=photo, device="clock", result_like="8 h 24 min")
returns 1 h 33 min
